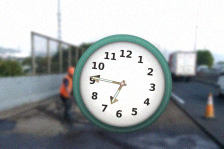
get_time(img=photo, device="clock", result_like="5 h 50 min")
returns 6 h 46 min
